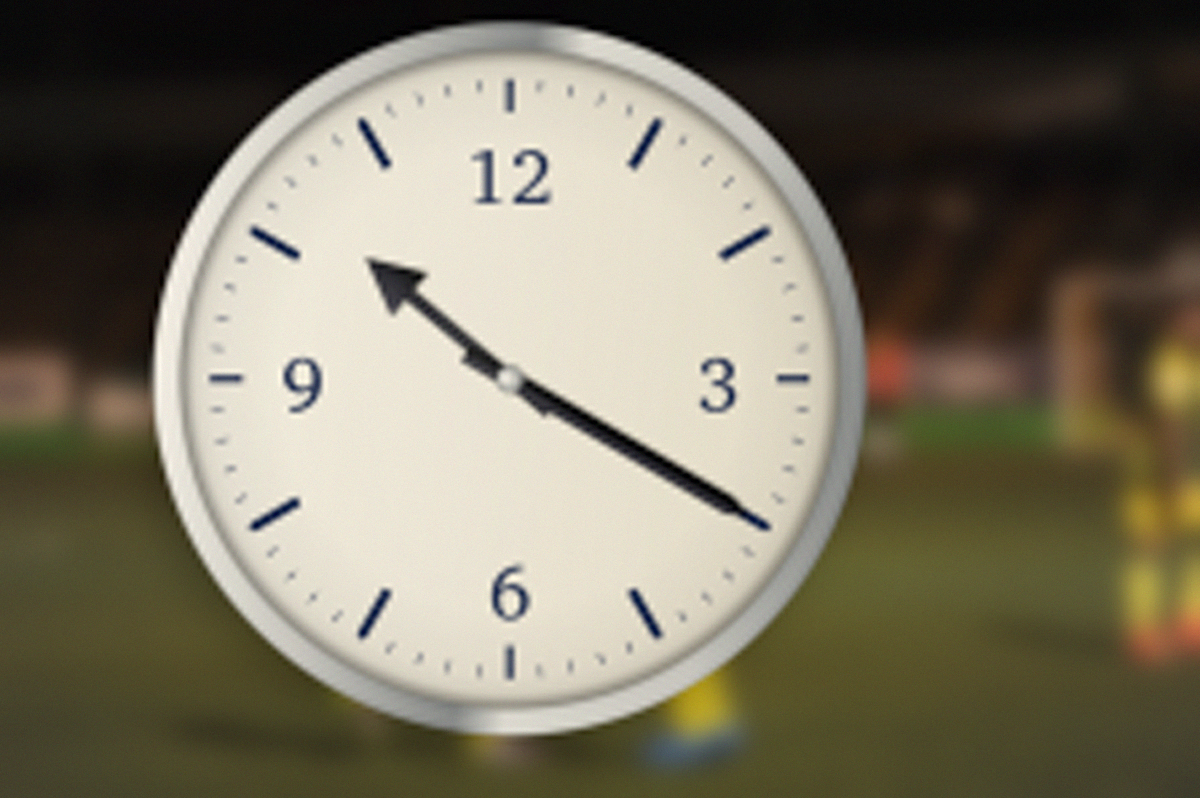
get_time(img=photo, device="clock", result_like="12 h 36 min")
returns 10 h 20 min
